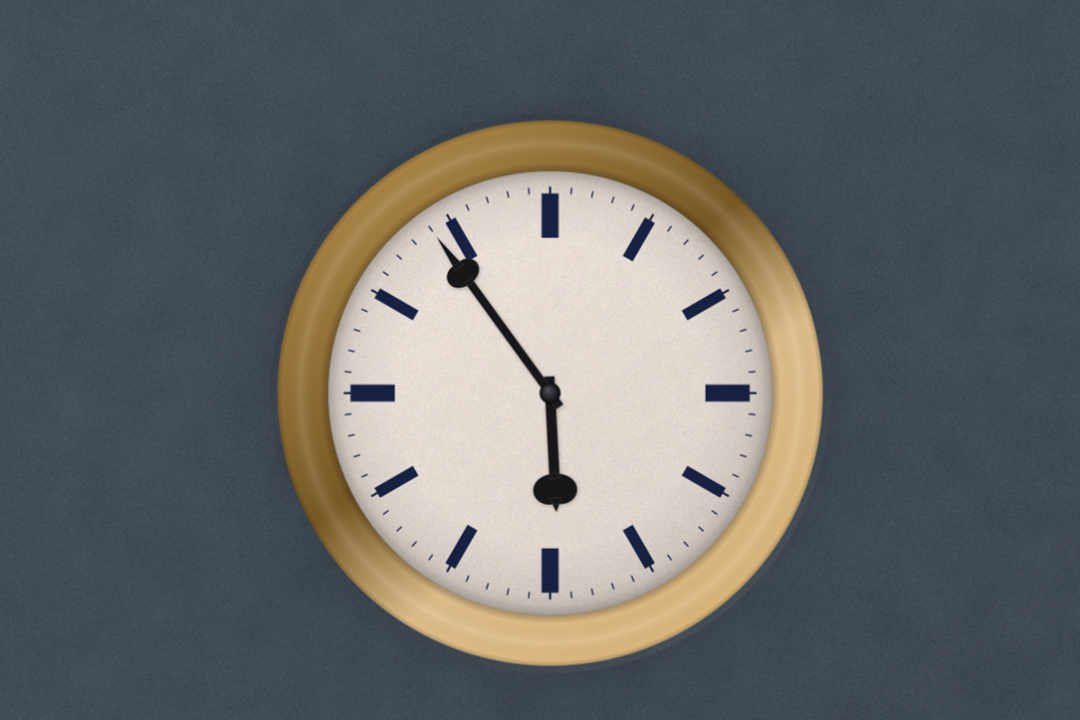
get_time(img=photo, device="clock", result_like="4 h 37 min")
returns 5 h 54 min
